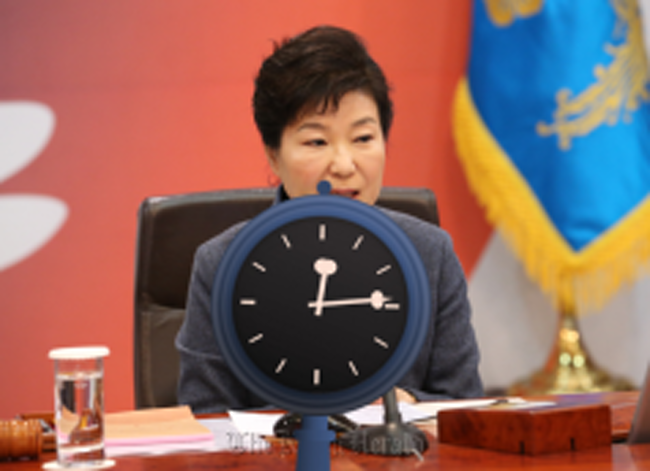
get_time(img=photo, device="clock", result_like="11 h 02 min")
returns 12 h 14 min
